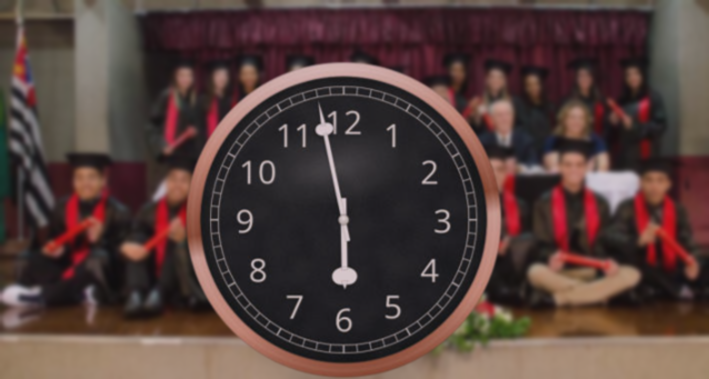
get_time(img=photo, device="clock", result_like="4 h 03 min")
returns 5 h 58 min
